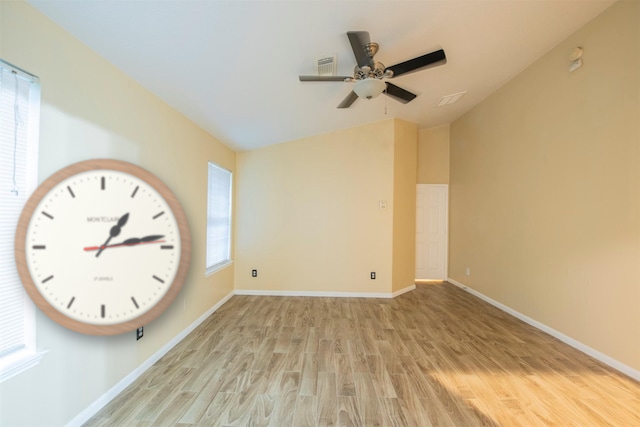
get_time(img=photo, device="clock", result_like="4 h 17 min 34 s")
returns 1 h 13 min 14 s
